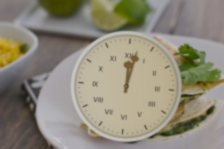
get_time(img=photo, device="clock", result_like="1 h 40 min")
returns 12 h 02 min
